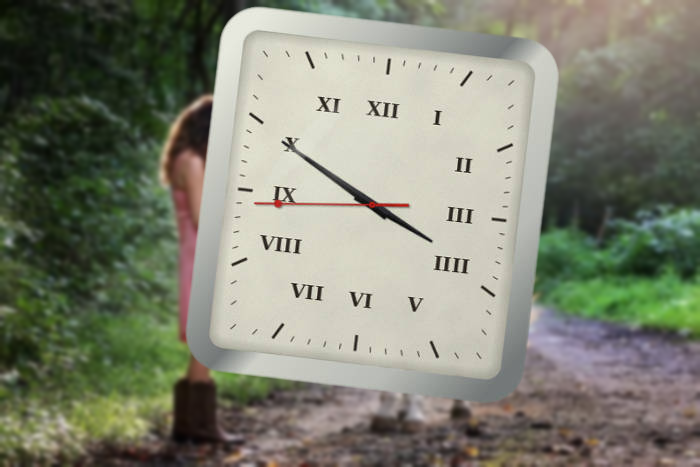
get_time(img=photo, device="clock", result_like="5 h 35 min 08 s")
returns 3 h 49 min 44 s
